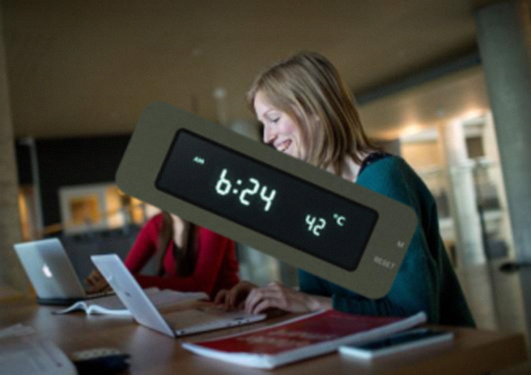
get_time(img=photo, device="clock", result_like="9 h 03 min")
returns 6 h 24 min
